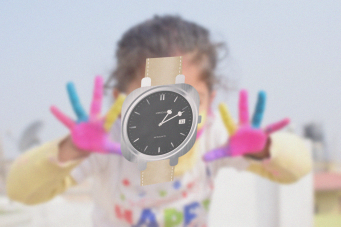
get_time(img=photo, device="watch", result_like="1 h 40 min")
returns 1 h 11 min
